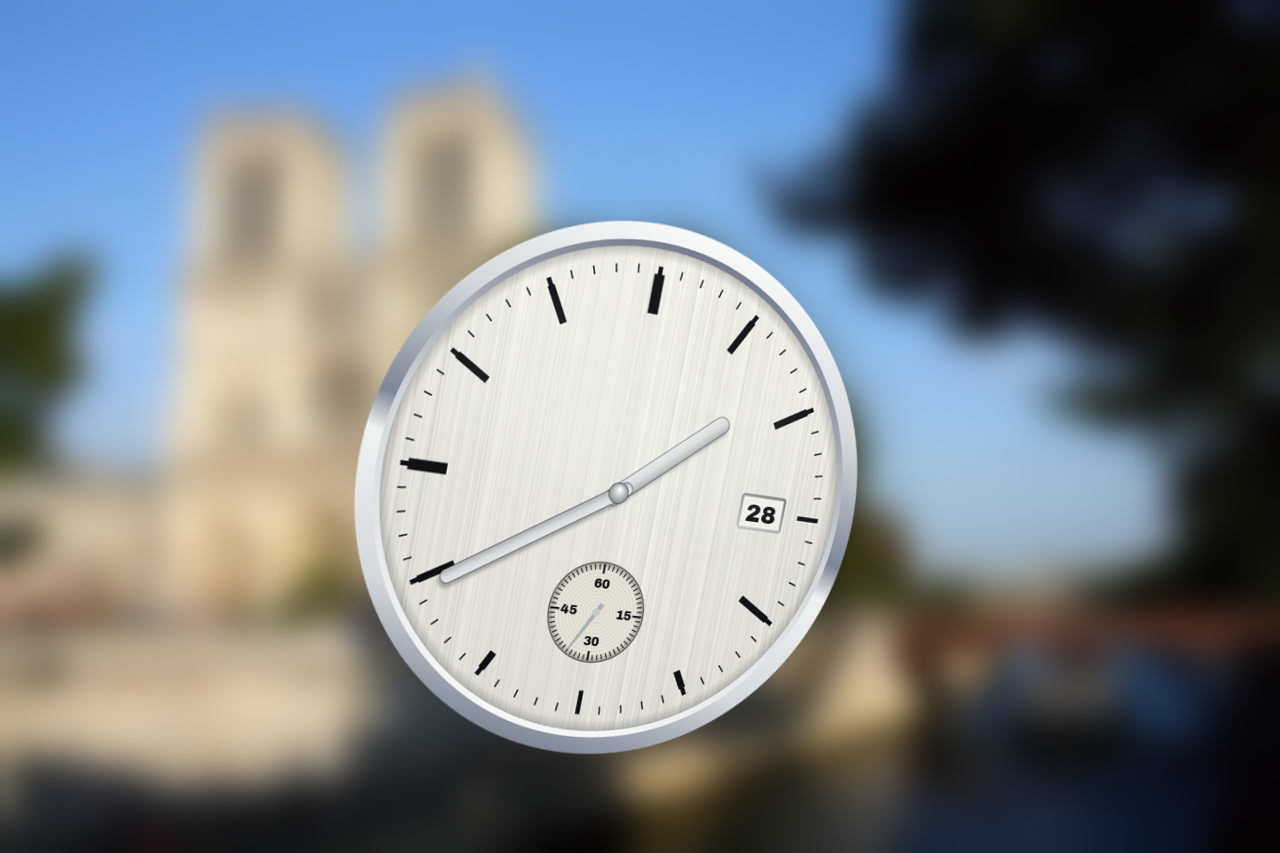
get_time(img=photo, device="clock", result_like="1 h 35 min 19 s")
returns 1 h 39 min 35 s
